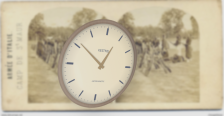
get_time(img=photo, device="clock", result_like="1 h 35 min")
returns 12 h 51 min
